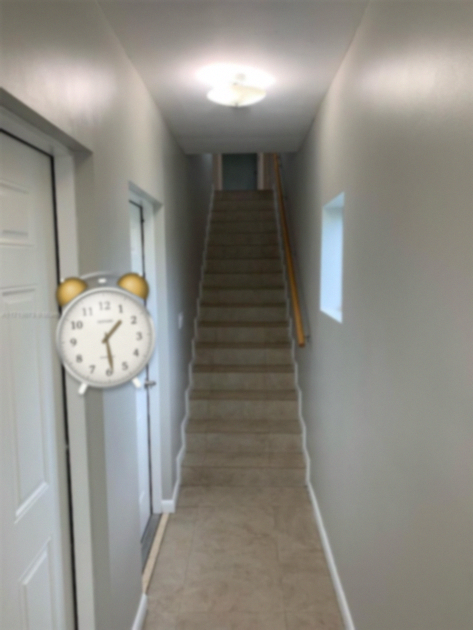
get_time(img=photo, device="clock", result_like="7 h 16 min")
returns 1 h 29 min
